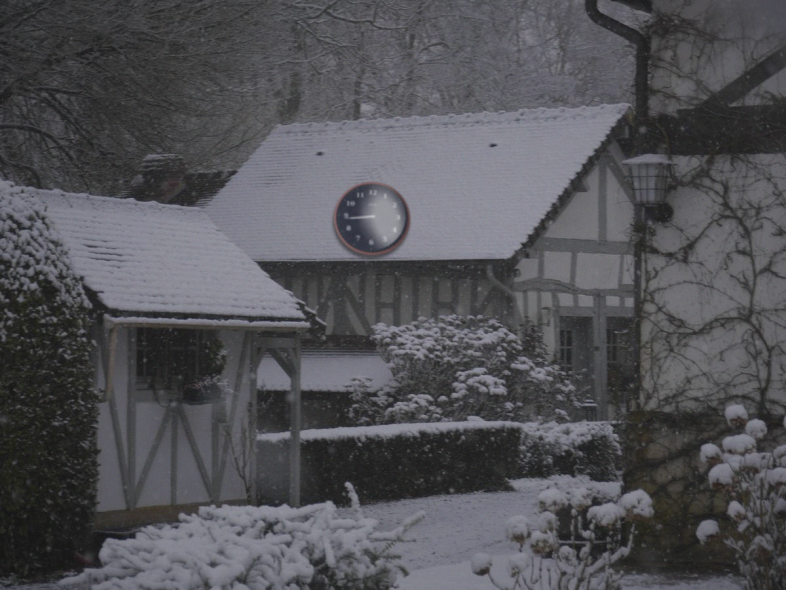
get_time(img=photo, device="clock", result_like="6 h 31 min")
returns 8 h 44 min
